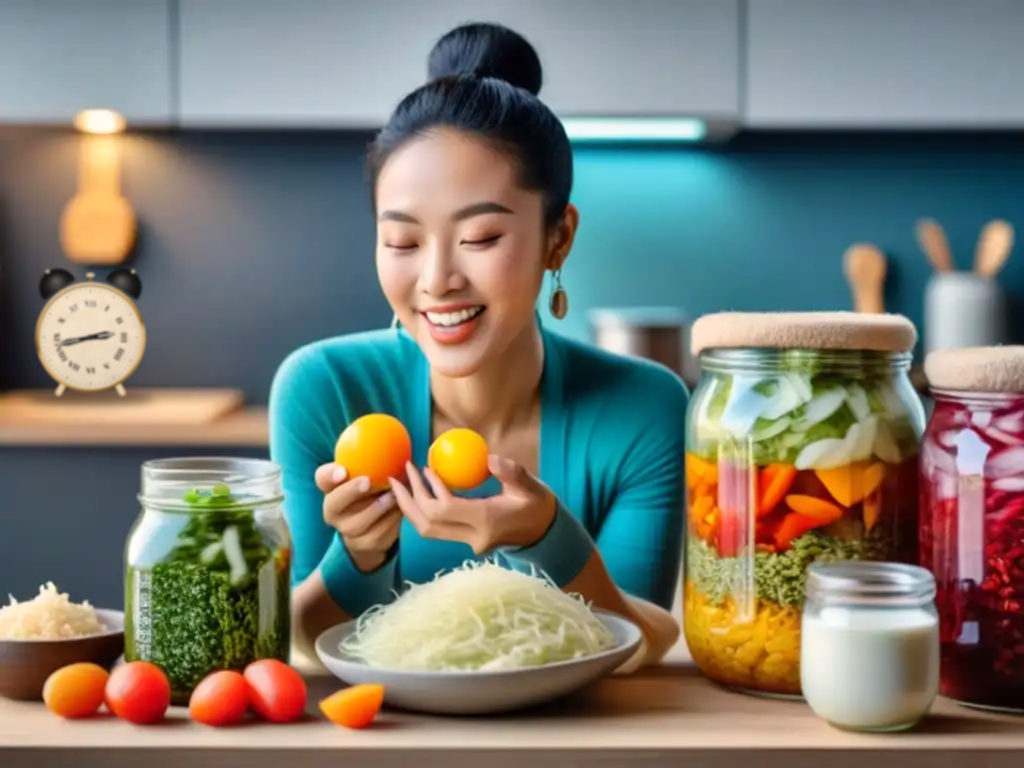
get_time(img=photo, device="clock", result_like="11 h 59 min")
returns 2 h 43 min
